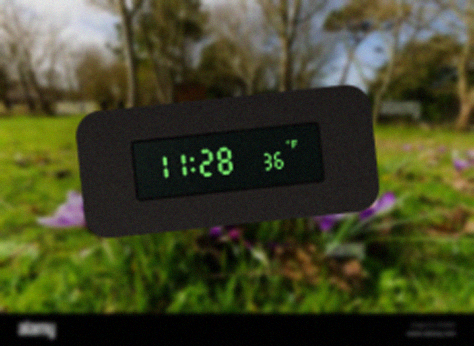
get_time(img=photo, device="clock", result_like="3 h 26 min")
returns 11 h 28 min
